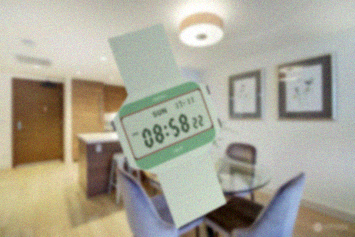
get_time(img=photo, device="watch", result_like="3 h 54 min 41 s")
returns 8 h 58 min 22 s
